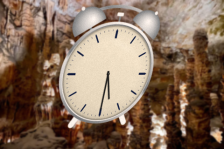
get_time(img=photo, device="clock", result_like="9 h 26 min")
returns 5 h 30 min
